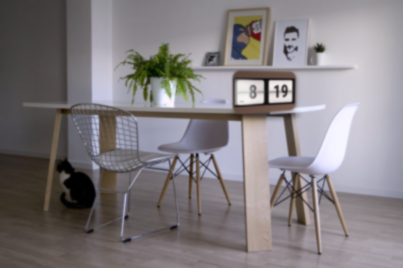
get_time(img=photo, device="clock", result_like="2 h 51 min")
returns 8 h 19 min
